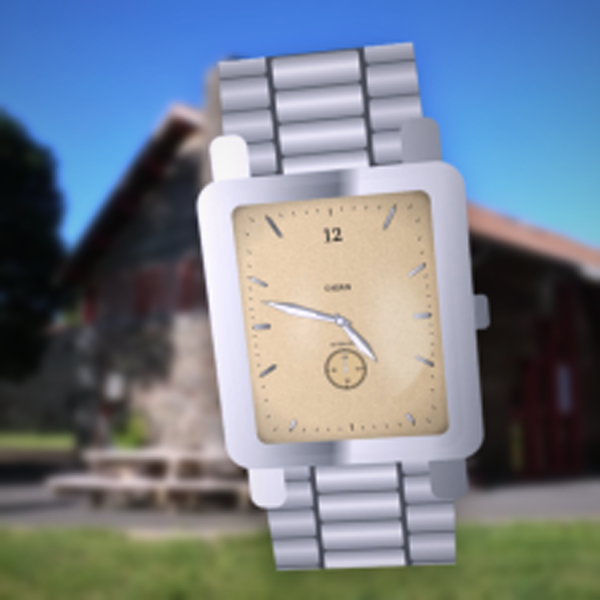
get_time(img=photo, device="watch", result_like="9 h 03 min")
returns 4 h 48 min
